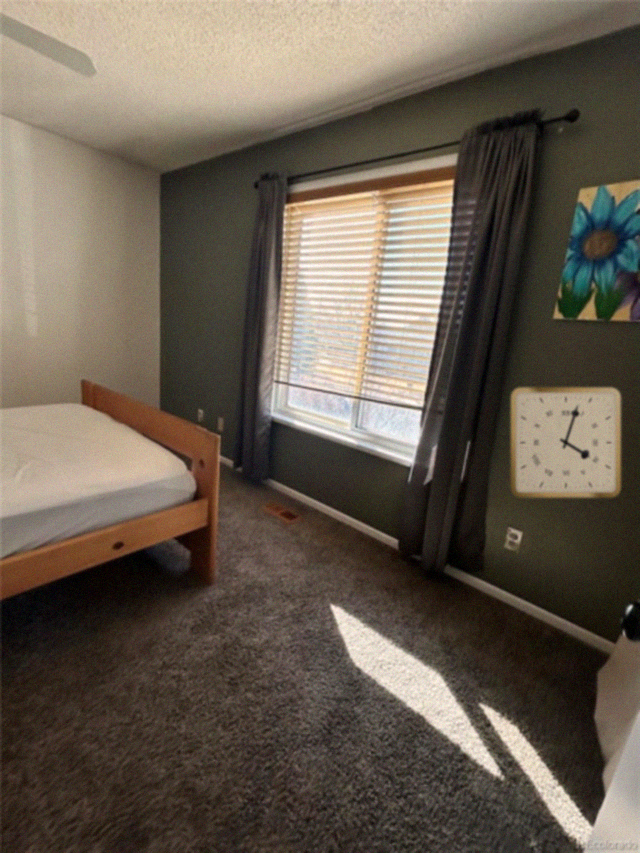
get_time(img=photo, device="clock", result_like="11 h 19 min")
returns 4 h 03 min
